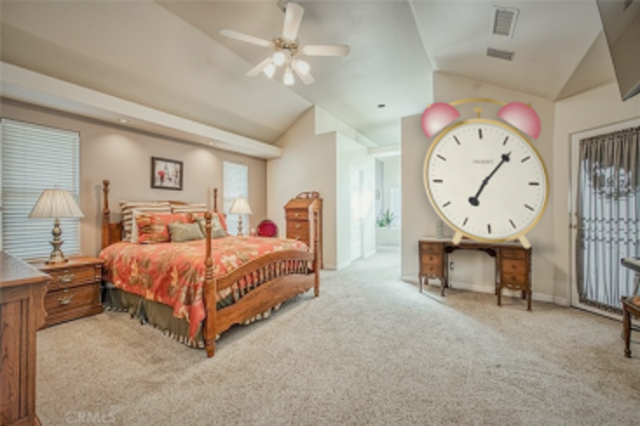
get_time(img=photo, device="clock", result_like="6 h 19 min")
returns 7 h 07 min
